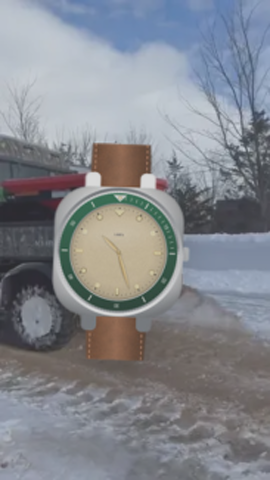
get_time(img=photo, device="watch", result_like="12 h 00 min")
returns 10 h 27 min
